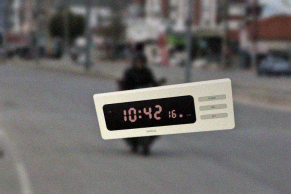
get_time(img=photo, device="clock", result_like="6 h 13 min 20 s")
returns 10 h 42 min 16 s
